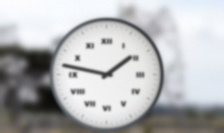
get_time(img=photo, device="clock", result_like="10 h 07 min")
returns 1 h 47 min
